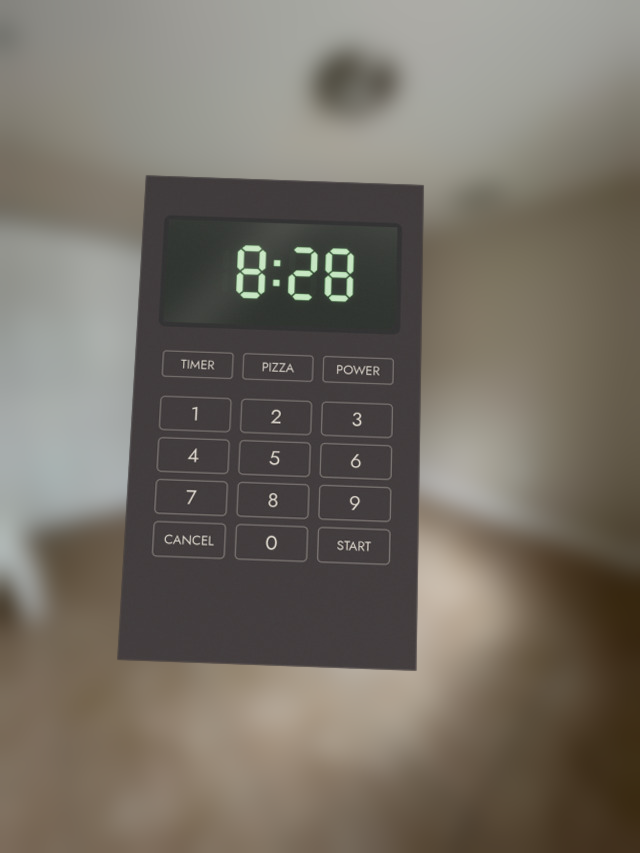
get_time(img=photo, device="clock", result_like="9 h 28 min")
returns 8 h 28 min
